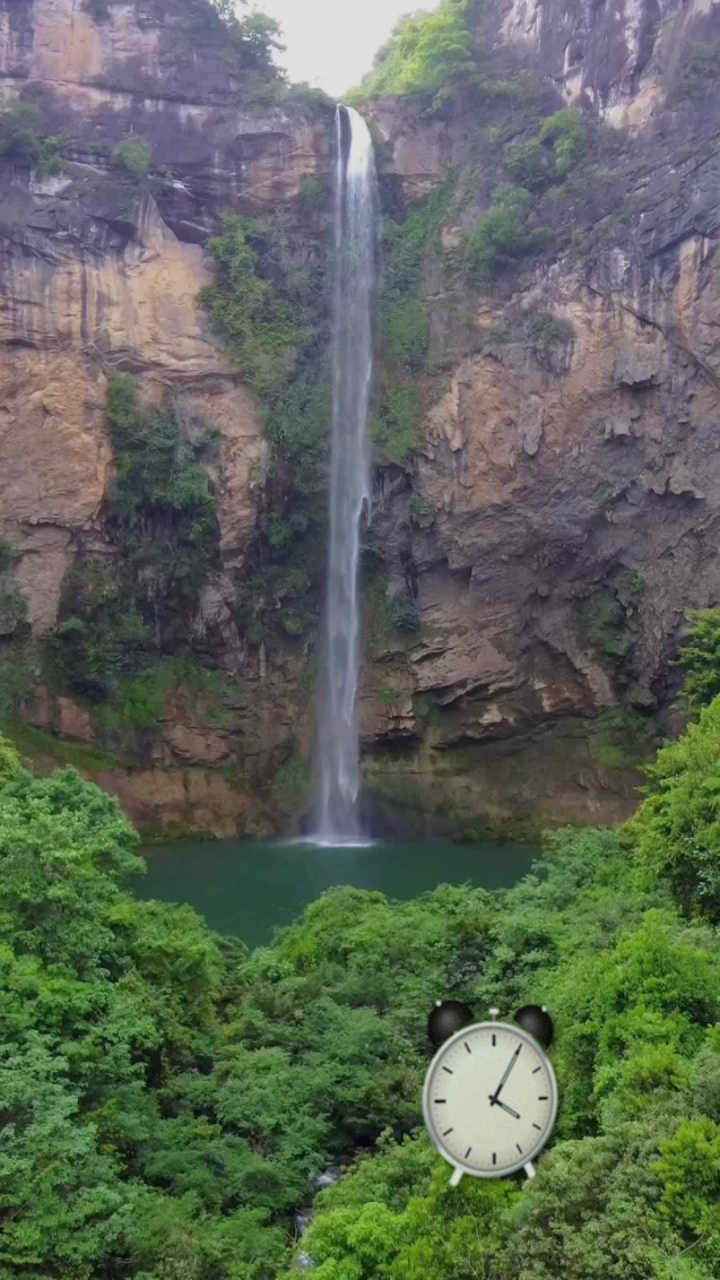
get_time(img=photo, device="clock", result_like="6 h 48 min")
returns 4 h 05 min
